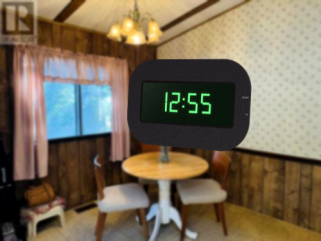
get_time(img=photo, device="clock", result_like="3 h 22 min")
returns 12 h 55 min
